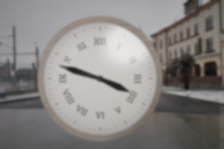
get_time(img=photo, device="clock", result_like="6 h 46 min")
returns 3 h 48 min
